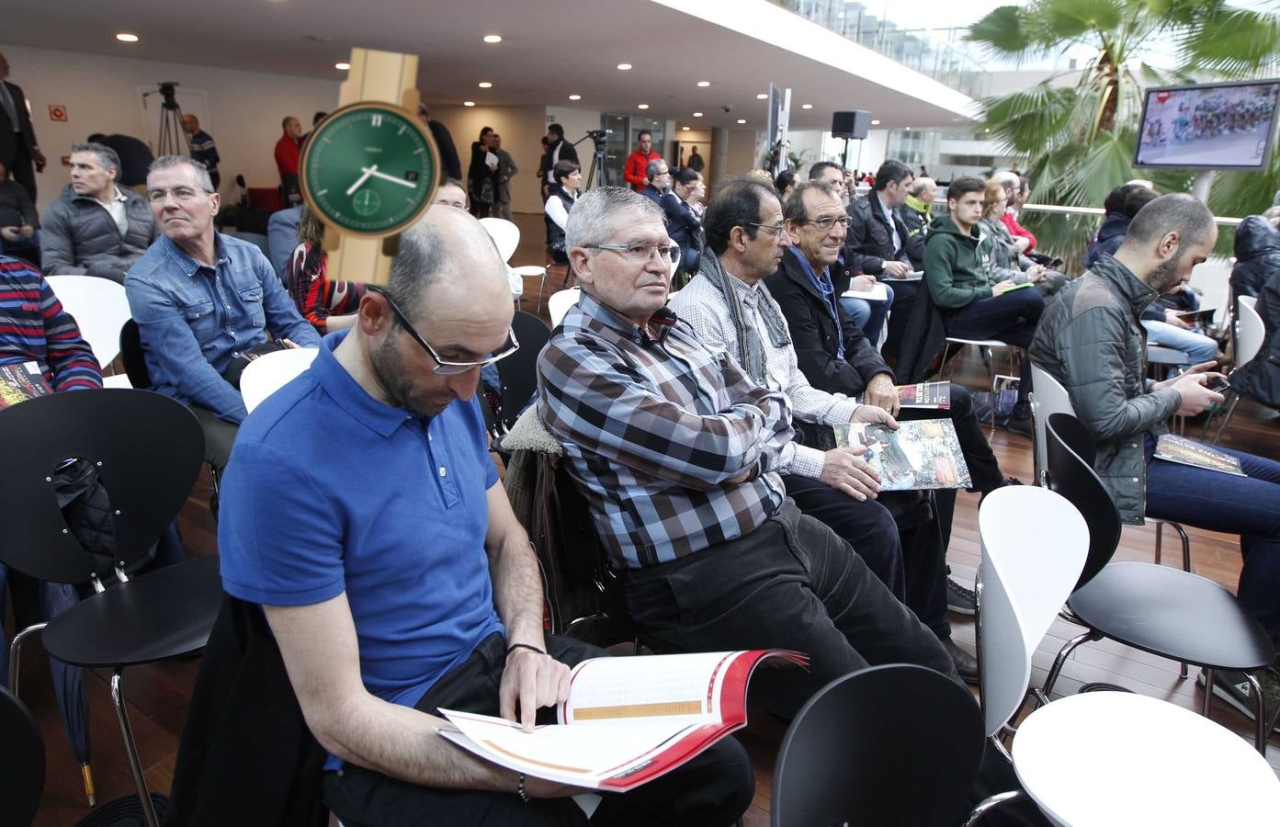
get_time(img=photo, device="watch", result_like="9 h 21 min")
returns 7 h 17 min
